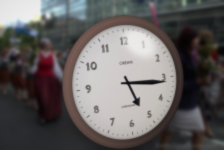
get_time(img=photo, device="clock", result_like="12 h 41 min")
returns 5 h 16 min
